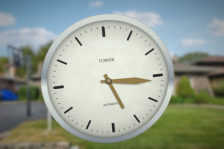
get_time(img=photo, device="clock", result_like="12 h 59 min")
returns 5 h 16 min
